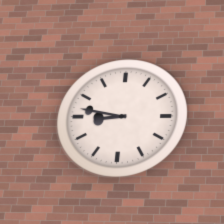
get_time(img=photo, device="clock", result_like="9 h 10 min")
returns 8 h 47 min
